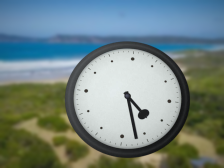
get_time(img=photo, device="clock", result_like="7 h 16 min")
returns 4 h 27 min
